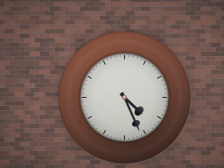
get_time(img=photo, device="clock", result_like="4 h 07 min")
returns 4 h 26 min
